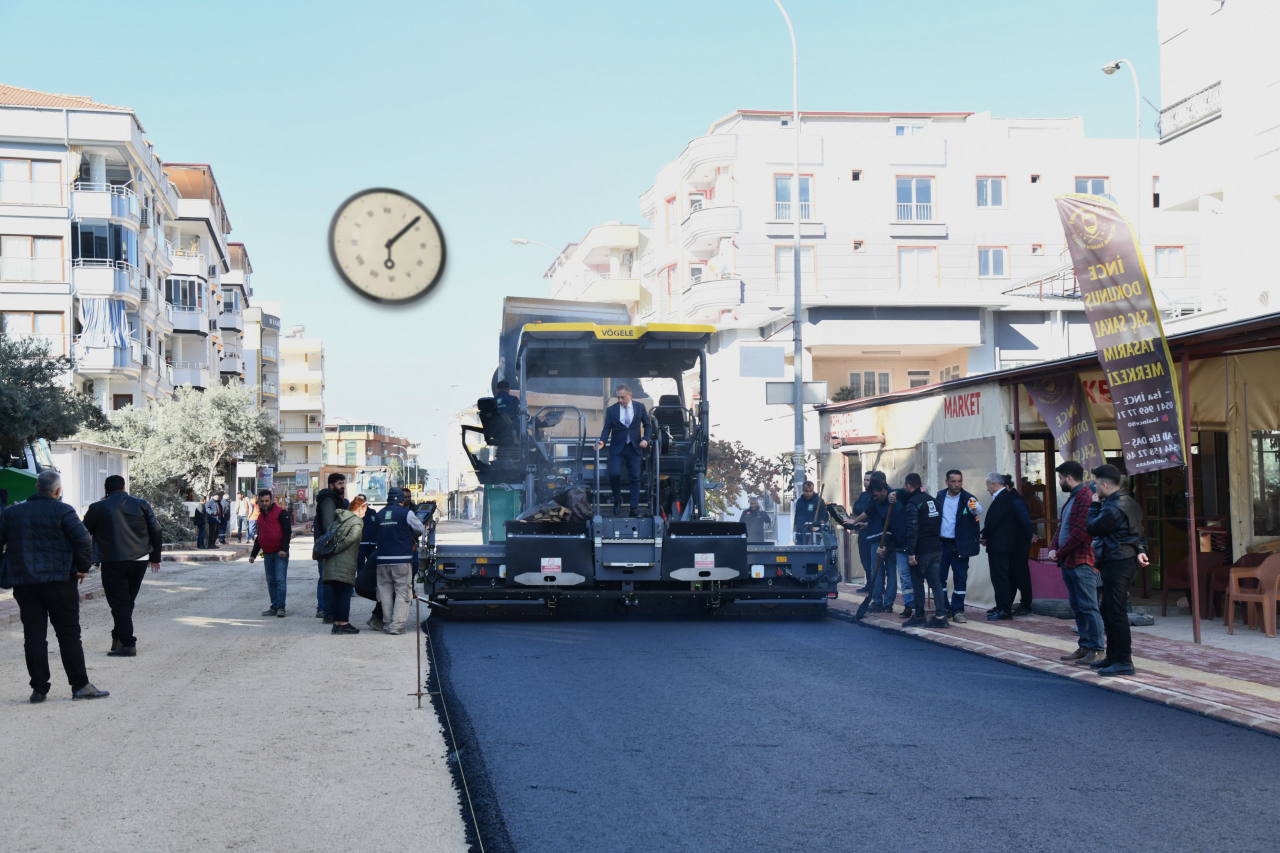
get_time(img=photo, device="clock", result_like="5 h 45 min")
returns 6 h 08 min
